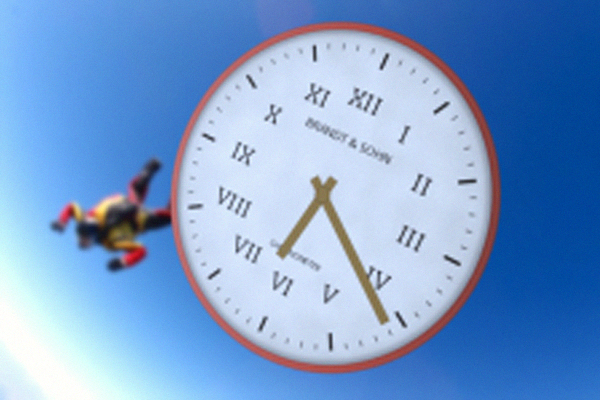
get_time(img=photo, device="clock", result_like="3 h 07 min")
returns 6 h 21 min
